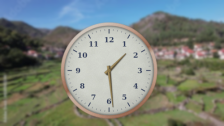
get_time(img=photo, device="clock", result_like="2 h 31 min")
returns 1 h 29 min
